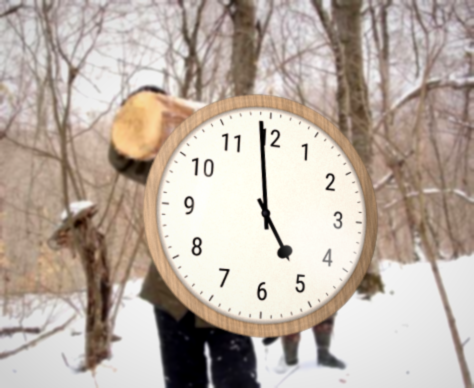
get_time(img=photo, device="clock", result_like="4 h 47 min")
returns 4 h 59 min
